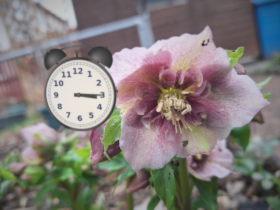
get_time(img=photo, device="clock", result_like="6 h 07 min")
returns 3 h 15 min
